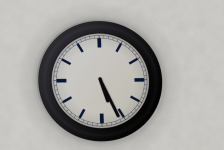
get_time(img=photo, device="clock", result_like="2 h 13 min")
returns 5 h 26 min
